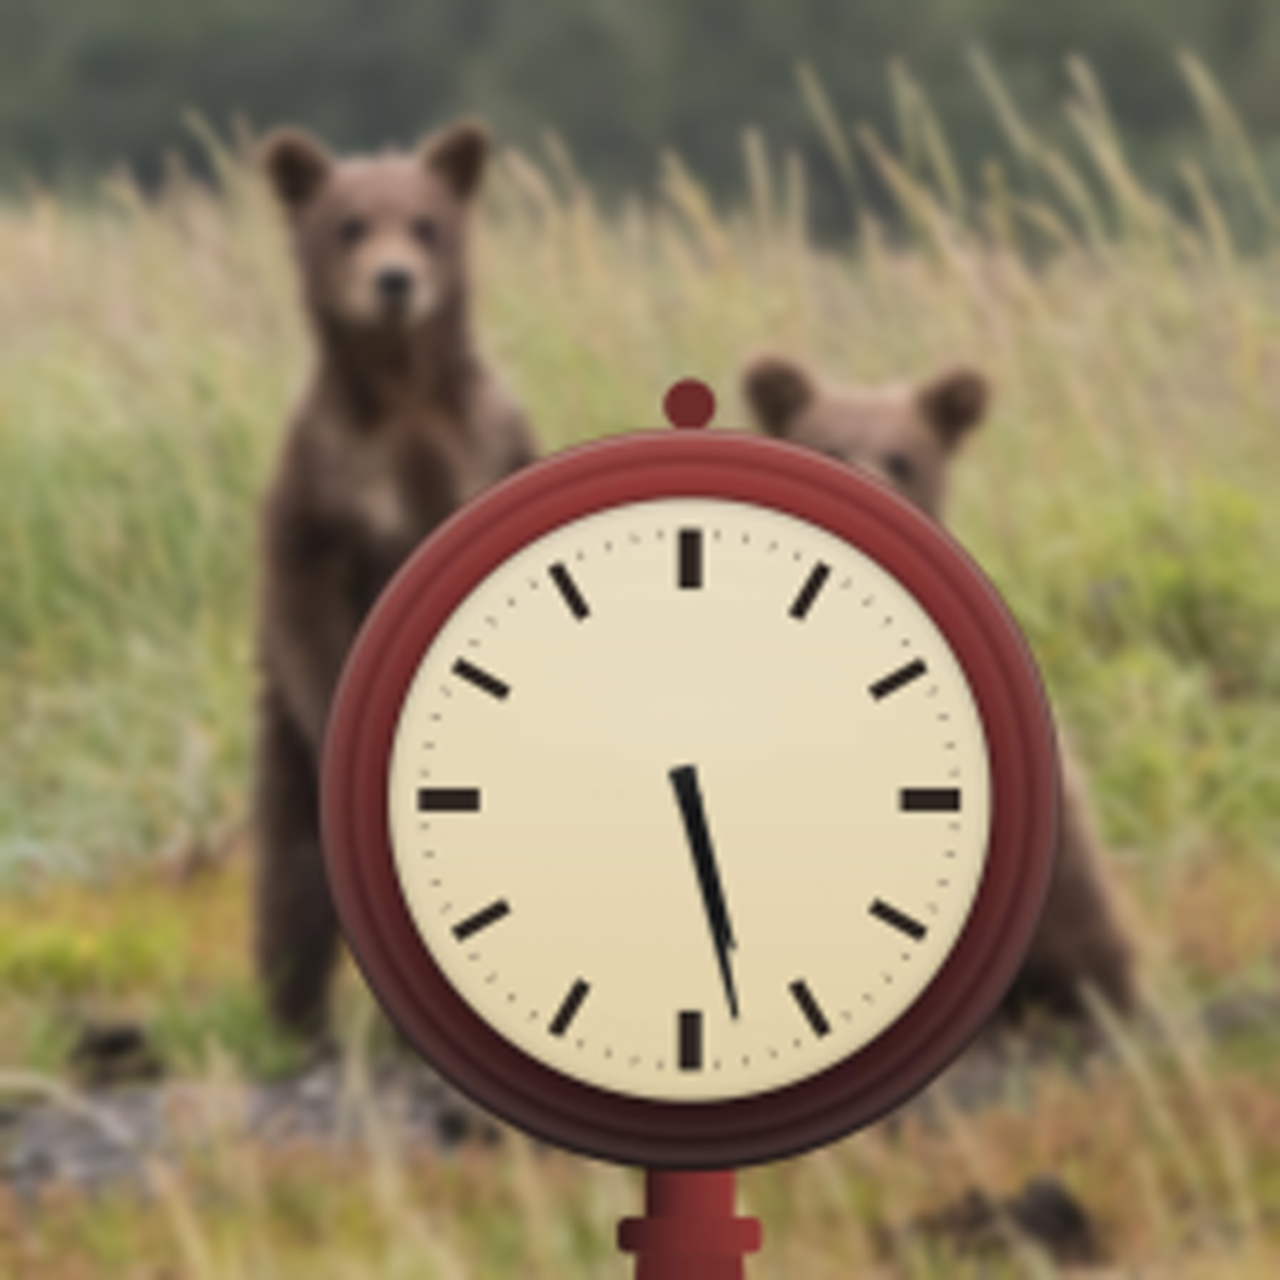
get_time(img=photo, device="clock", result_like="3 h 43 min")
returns 5 h 28 min
